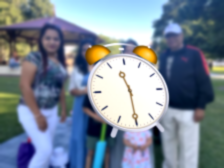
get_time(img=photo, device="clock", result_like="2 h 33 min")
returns 11 h 30 min
